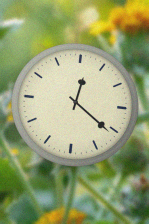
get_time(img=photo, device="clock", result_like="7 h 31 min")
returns 12 h 21 min
